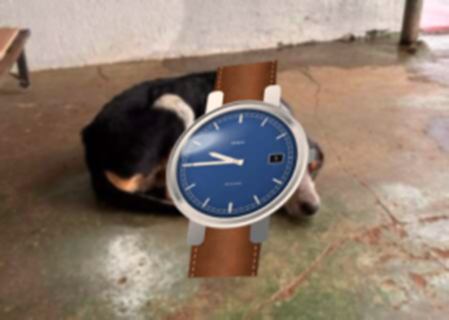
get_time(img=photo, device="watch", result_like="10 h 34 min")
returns 9 h 45 min
